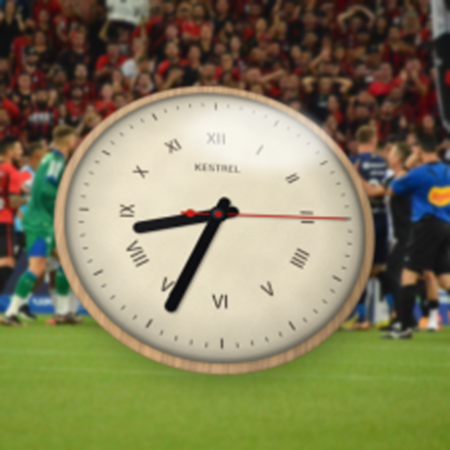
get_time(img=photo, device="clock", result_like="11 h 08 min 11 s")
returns 8 h 34 min 15 s
